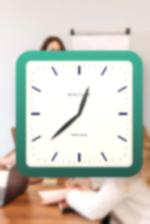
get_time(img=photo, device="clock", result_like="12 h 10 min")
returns 12 h 38 min
